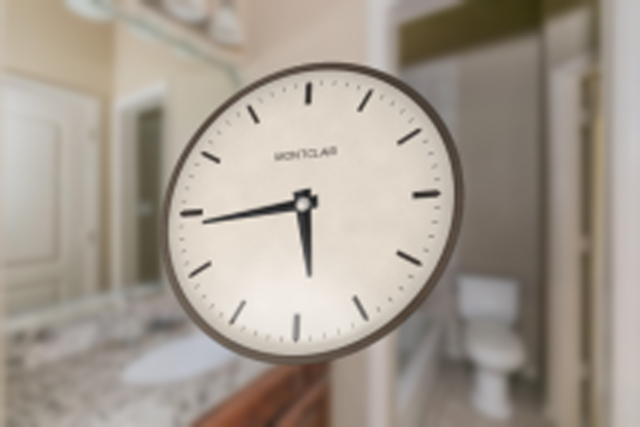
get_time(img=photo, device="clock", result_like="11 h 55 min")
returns 5 h 44 min
